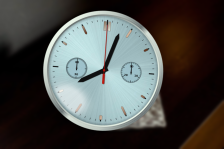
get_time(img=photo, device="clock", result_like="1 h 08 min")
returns 8 h 03 min
